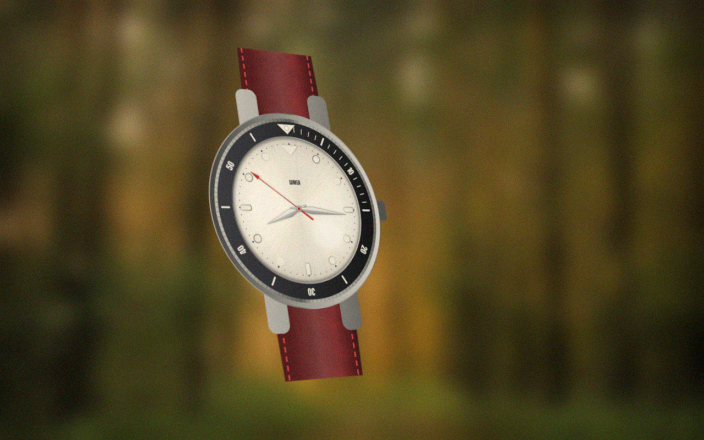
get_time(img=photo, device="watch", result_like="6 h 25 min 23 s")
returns 8 h 15 min 51 s
